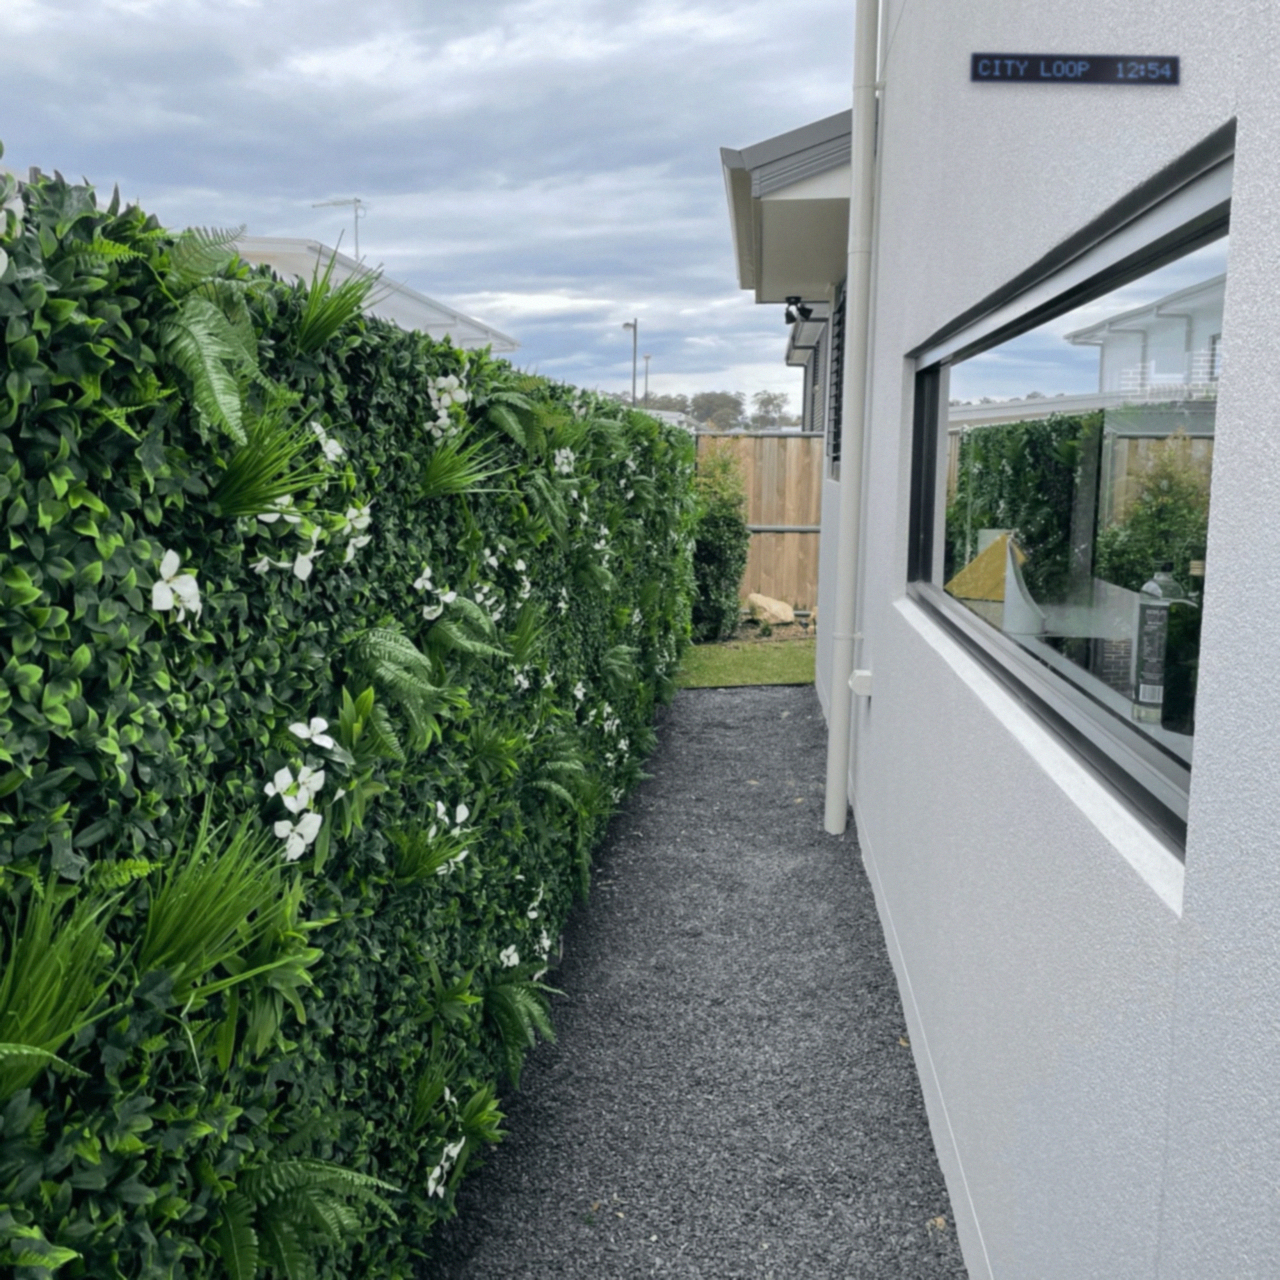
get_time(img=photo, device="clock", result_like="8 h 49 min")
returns 12 h 54 min
